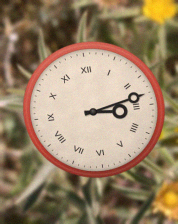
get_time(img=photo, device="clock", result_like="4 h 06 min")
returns 3 h 13 min
